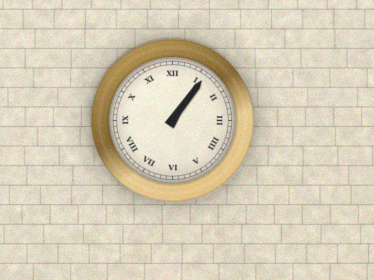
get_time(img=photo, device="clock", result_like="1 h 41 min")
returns 1 h 06 min
